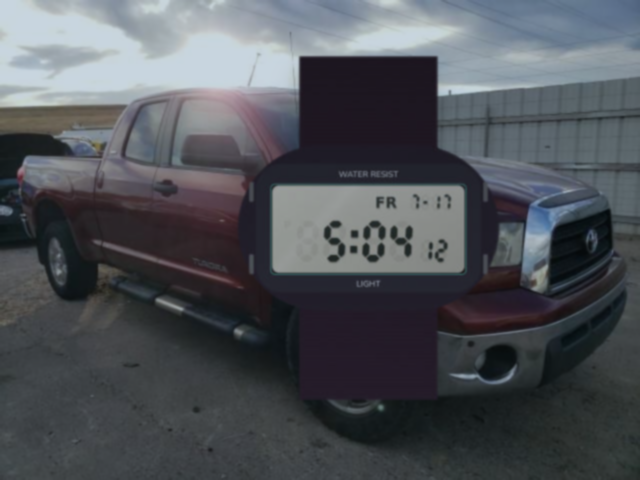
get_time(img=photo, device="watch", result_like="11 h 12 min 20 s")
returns 5 h 04 min 12 s
